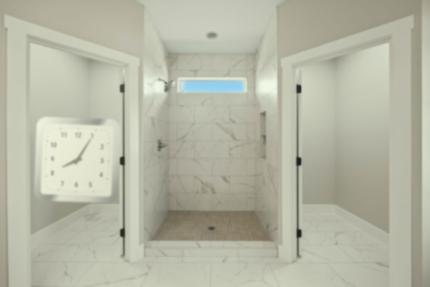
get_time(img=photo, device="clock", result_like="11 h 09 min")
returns 8 h 05 min
